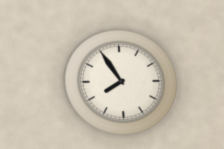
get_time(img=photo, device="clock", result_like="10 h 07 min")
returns 7 h 55 min
